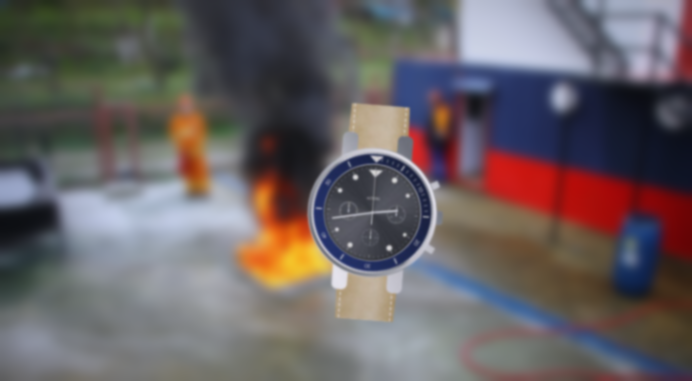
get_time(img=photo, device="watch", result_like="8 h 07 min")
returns 2 h 43 min
